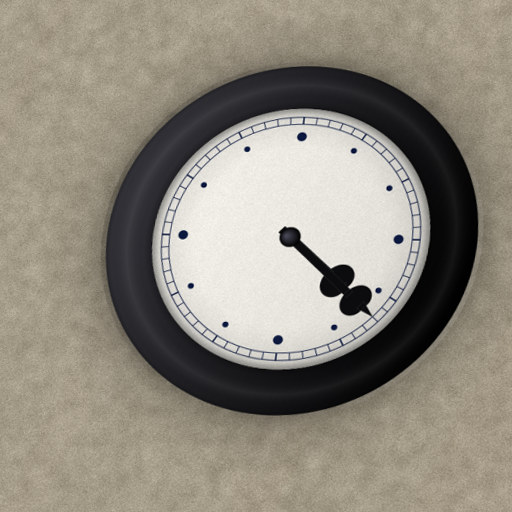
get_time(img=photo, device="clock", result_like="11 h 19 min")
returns 4 h 22 min
